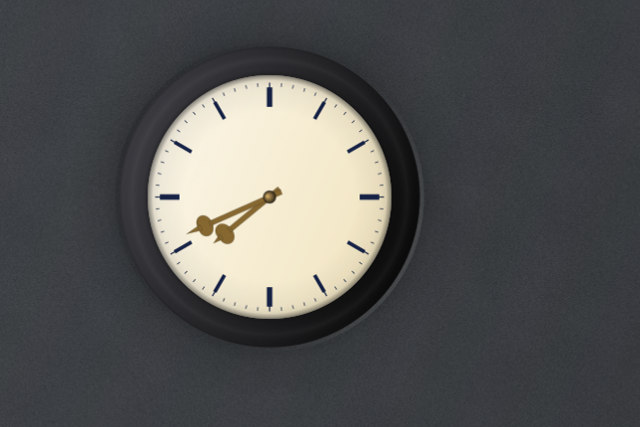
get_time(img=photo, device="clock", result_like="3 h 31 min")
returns 7 h 41 min
